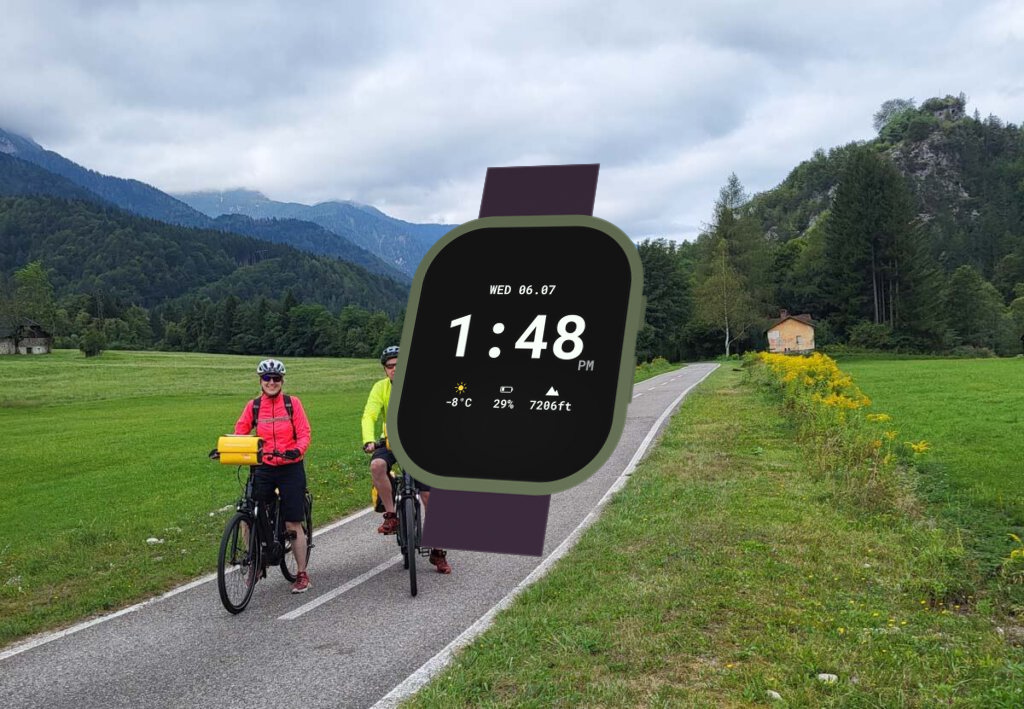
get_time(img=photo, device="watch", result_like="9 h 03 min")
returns 1 h 48 min
